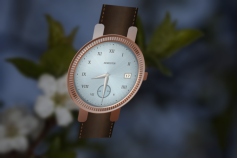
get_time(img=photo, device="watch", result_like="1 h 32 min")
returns 8 h 30 min
